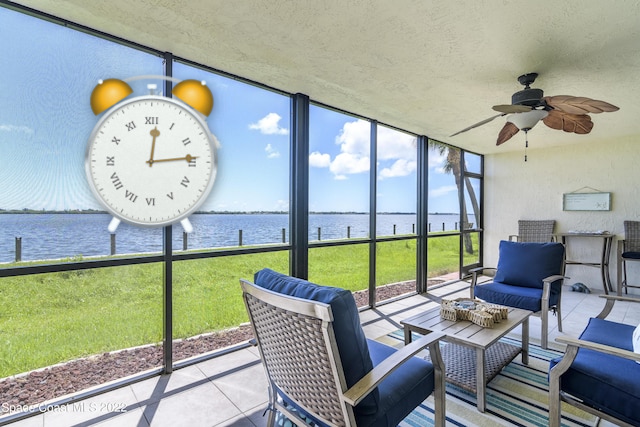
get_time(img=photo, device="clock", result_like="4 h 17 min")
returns 12 h 14 min
